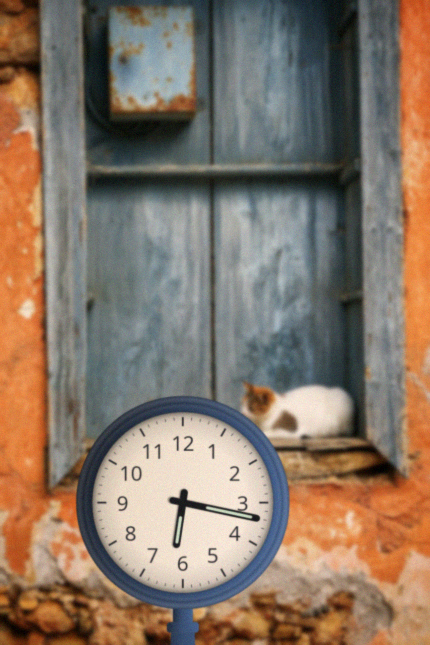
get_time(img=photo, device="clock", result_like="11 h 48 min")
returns 6 h 17 min
